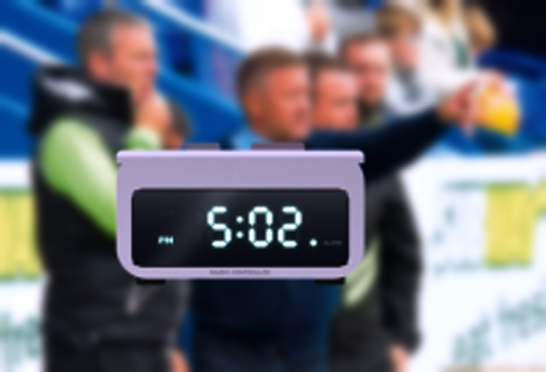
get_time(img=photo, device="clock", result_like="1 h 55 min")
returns 5 h 02 min
